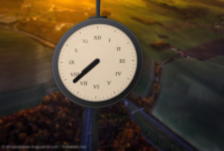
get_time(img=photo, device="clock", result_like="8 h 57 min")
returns 7 h 38 min
